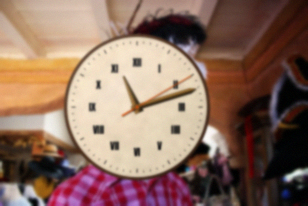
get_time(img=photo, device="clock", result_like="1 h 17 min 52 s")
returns 11 h 12 min 10 s
